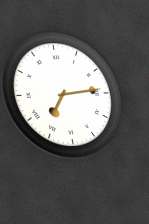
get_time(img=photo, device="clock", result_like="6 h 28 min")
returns 7 h 14 min
